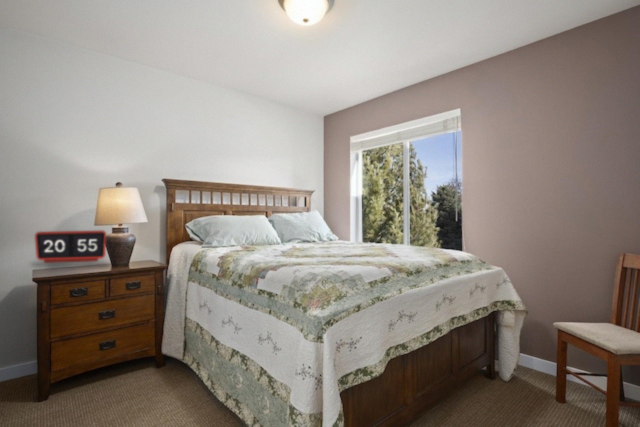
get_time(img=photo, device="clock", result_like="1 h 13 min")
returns 20 h 55 min
